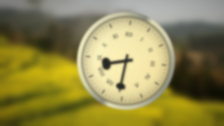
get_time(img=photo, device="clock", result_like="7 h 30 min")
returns 8 h 31 min
